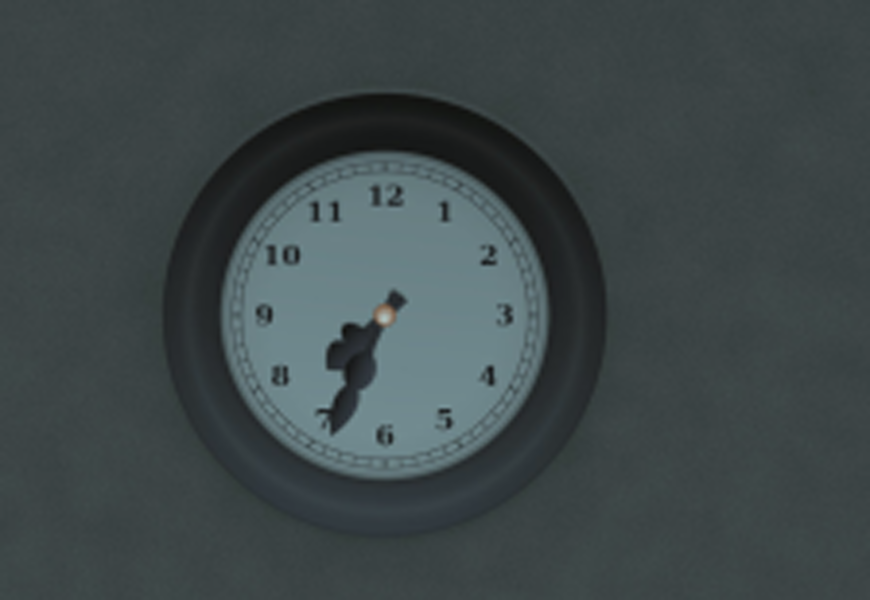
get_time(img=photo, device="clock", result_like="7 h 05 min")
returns 7 h 34 min
